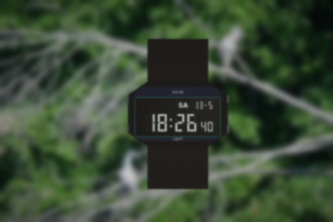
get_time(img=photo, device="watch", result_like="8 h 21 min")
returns 18 h 26 min
